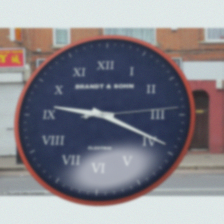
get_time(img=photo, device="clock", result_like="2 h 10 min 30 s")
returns 9 h 19 min 14 s
